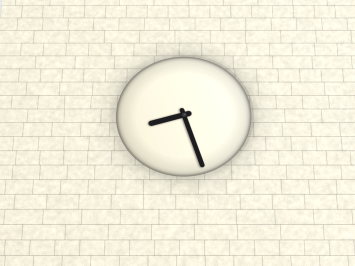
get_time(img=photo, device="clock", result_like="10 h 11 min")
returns 8 h 27 min
